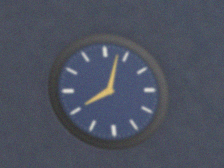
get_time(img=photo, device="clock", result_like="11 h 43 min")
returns 8 h 03 min
